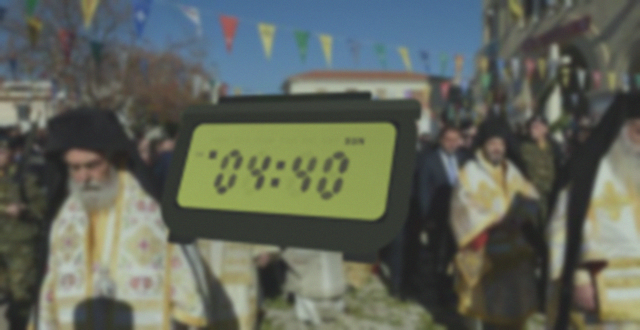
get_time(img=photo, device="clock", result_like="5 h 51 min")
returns 4 h 40 min
